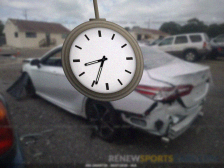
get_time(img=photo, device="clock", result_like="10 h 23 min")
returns 8 h 34 min
